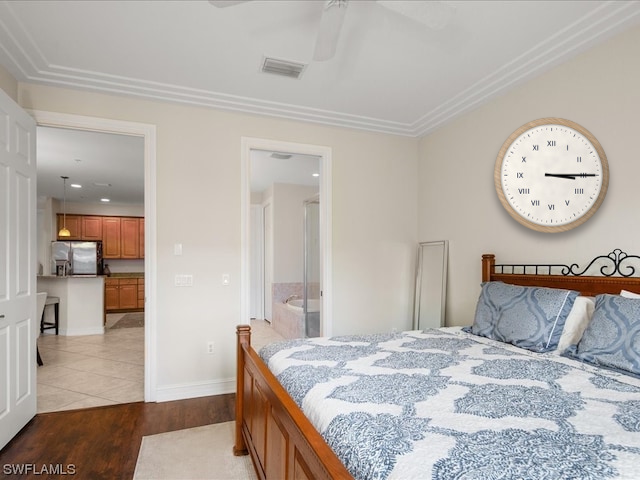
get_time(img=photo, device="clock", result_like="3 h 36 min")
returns 3 h 15 min
